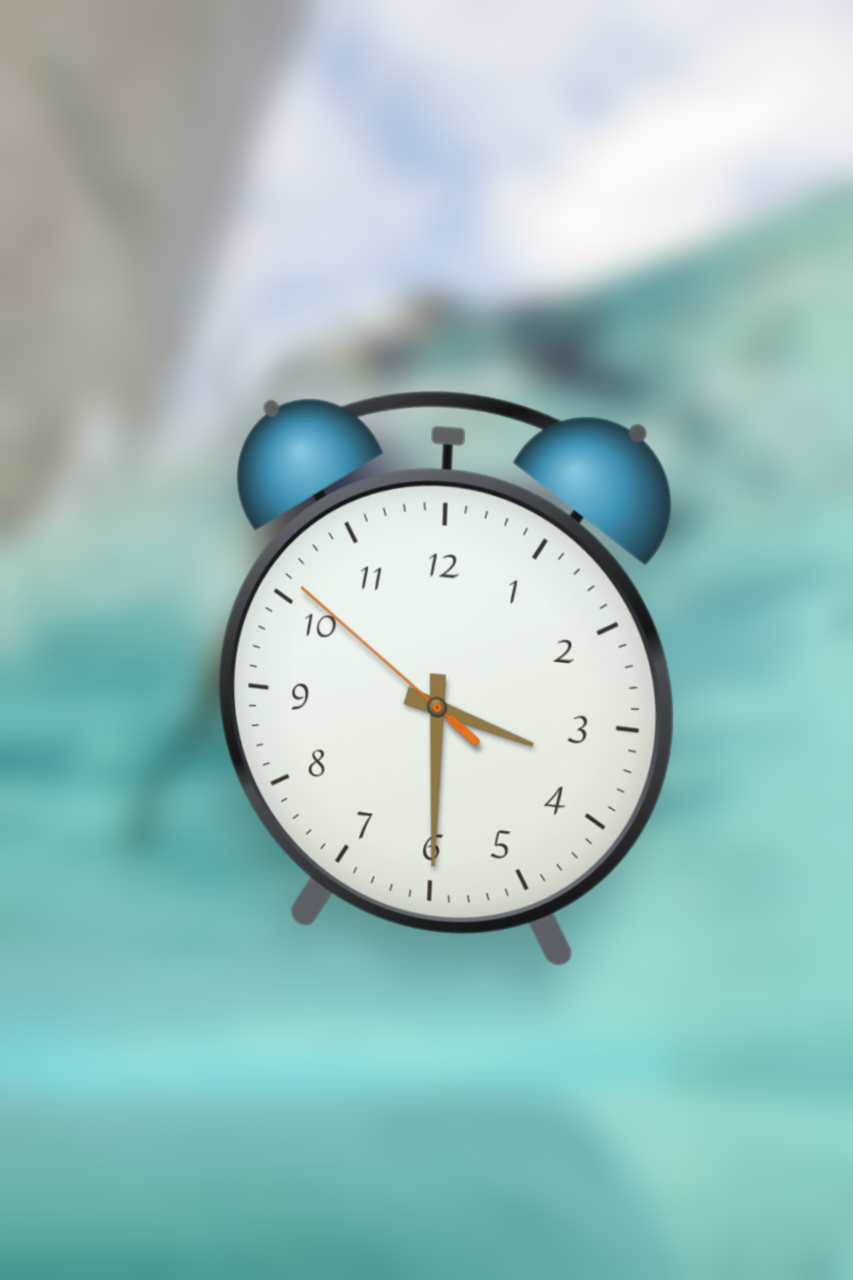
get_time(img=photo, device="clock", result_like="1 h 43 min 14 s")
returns 3 h 29 min 51 s
